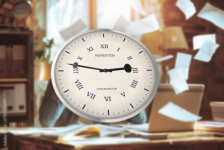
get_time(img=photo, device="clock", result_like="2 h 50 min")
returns 2 h 47 min
